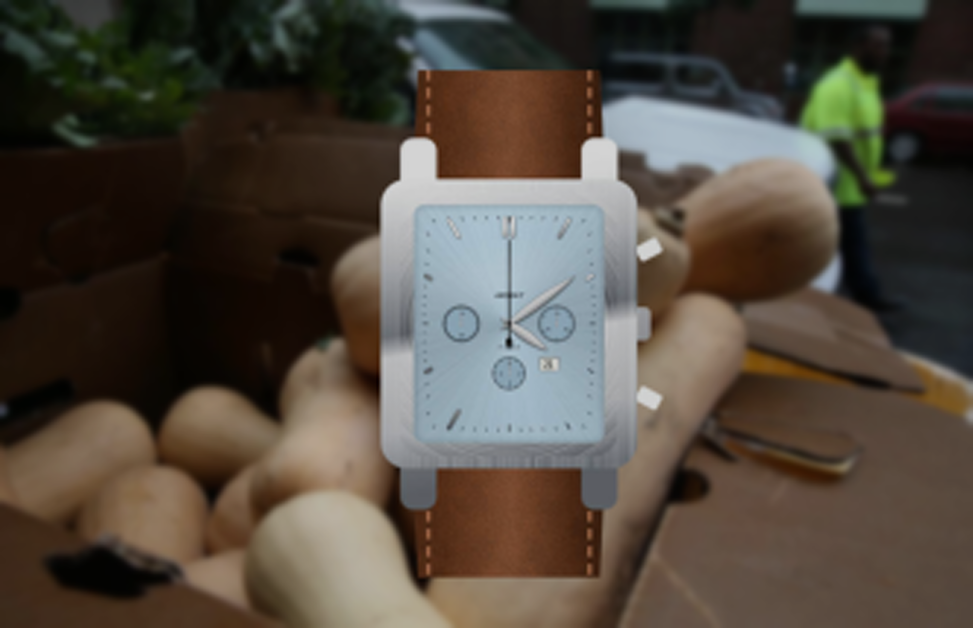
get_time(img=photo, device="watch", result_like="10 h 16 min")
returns 4 h 09 min
